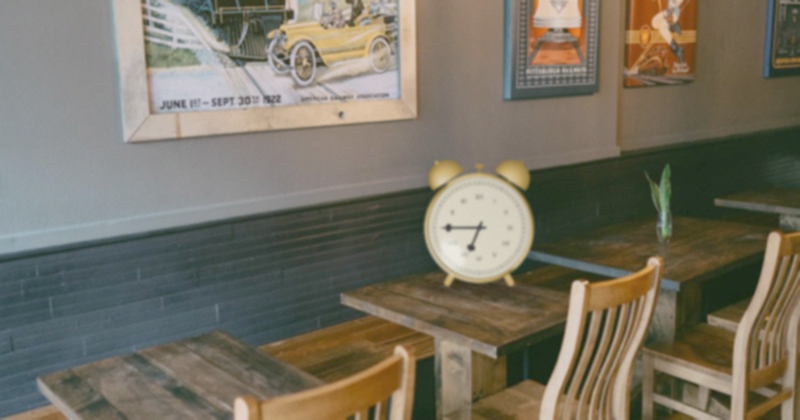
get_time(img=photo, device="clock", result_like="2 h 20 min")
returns 6 h 45 min
